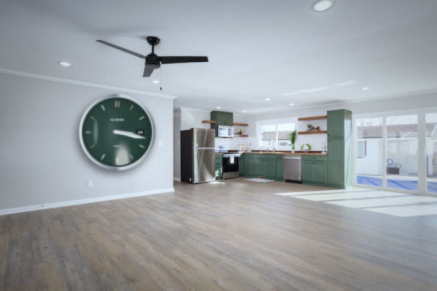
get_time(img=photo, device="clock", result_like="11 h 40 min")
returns 3 h 17 min
